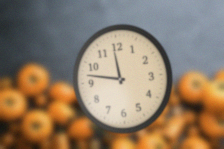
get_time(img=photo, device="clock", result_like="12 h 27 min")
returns 11 h 47 min
